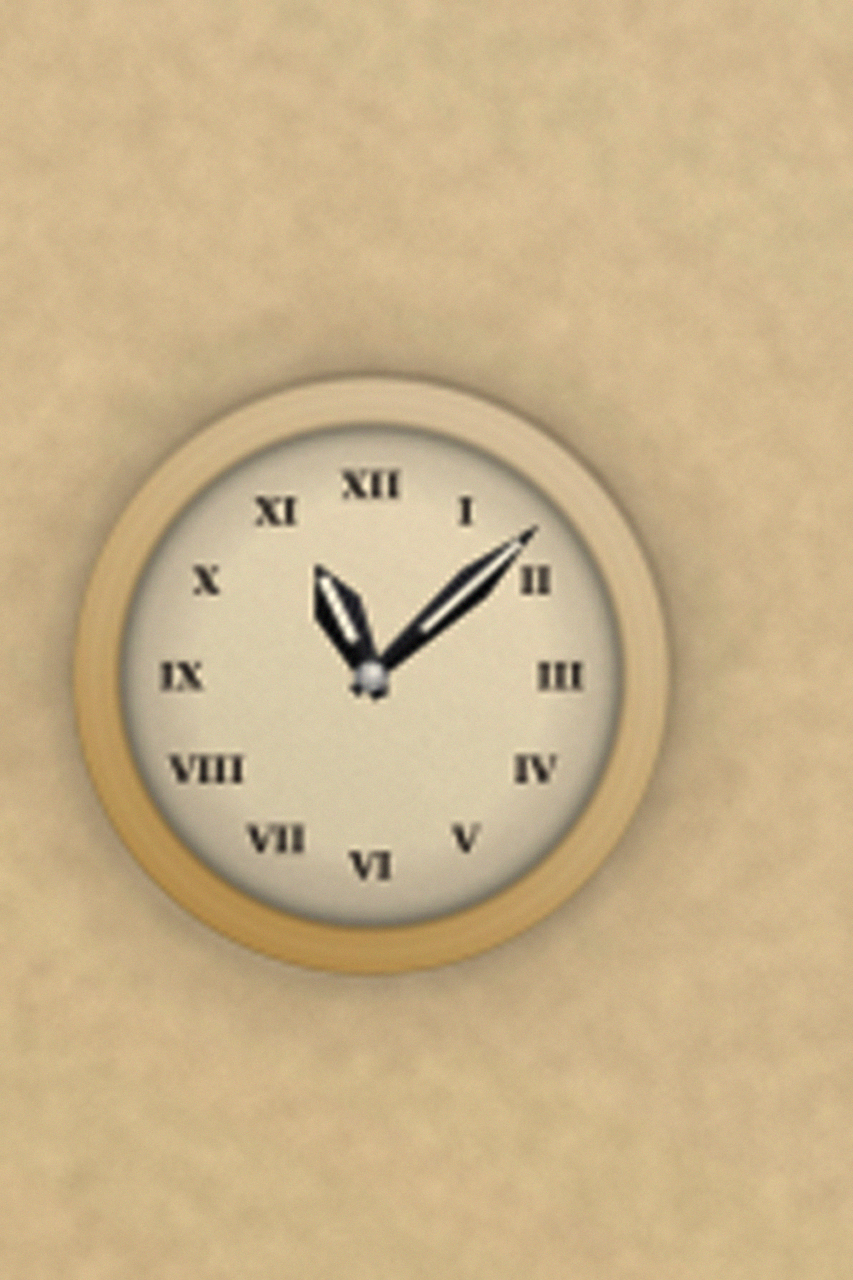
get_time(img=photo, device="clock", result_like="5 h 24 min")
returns 11 h 08 min
